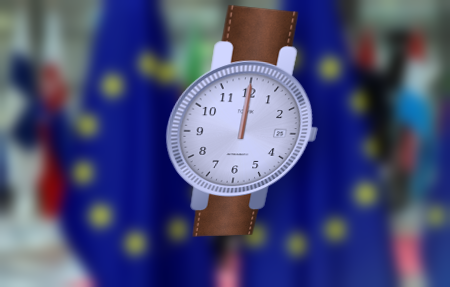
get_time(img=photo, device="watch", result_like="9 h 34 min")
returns 12 h 00 min
